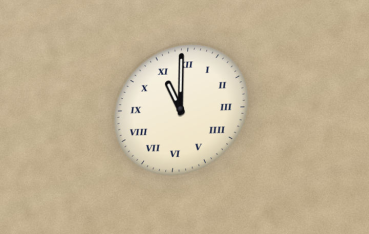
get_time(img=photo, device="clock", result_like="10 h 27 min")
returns 10 h 59 min
